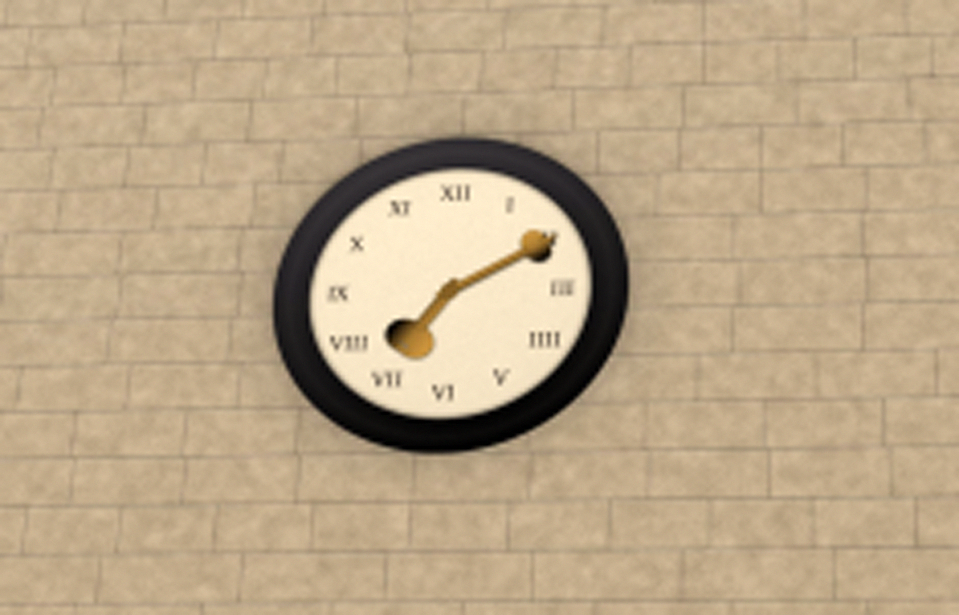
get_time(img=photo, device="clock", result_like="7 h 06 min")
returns 7 h 10 min
